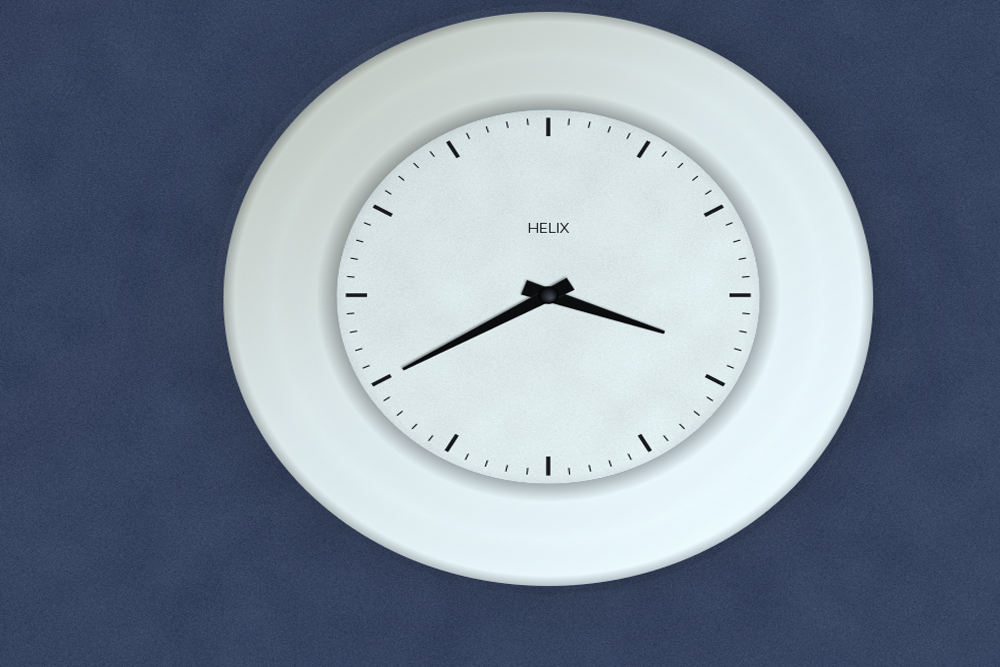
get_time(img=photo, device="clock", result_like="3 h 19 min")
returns 3 h 40 min
